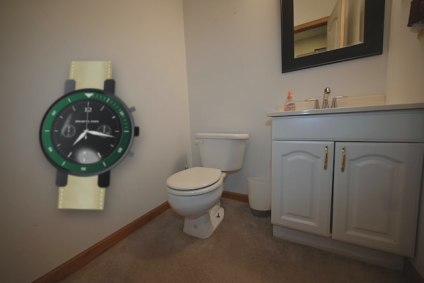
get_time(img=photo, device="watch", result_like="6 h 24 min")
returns 7 h 17 min
